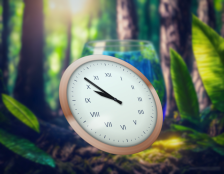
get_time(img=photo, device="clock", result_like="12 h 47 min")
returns 9 h 52 min
